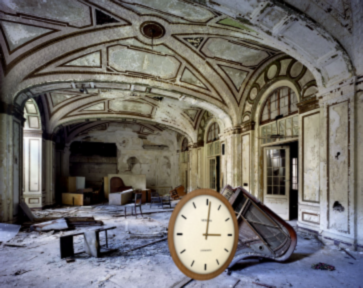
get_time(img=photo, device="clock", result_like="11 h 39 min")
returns 3 h 01 min
